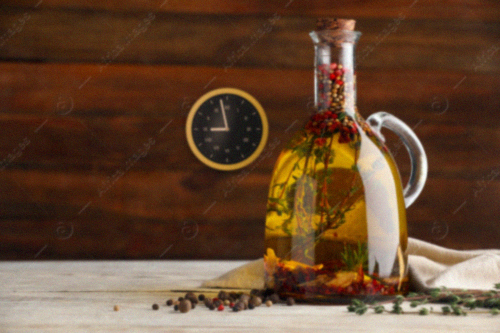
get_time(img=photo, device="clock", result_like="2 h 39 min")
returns 8 h 58 min
